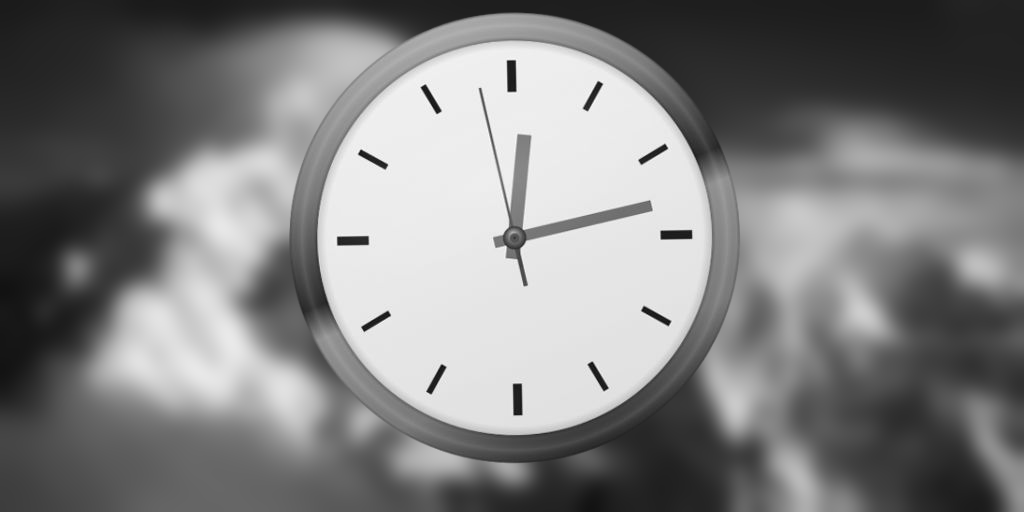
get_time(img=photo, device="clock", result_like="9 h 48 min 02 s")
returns 12 h 12 min 58 s
